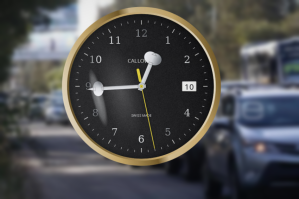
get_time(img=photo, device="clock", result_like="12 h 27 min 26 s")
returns 12 h 44 min 28 s
